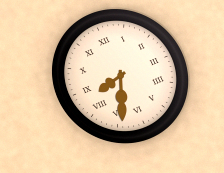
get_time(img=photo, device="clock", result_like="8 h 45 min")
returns 8 h 34 min
